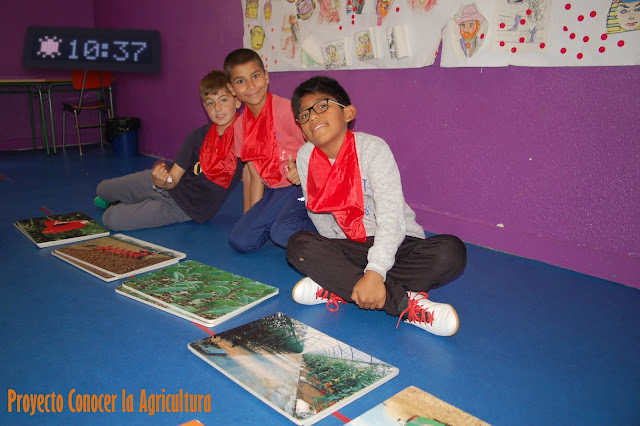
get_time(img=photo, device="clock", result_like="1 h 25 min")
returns 10 h 37 min
